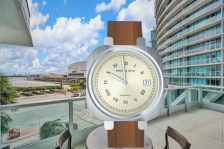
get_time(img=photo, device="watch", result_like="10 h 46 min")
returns 9 h 59 min
